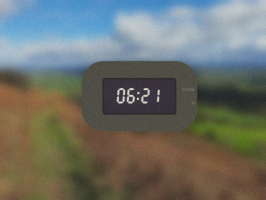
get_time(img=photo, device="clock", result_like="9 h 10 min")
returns 6 h 21 min
